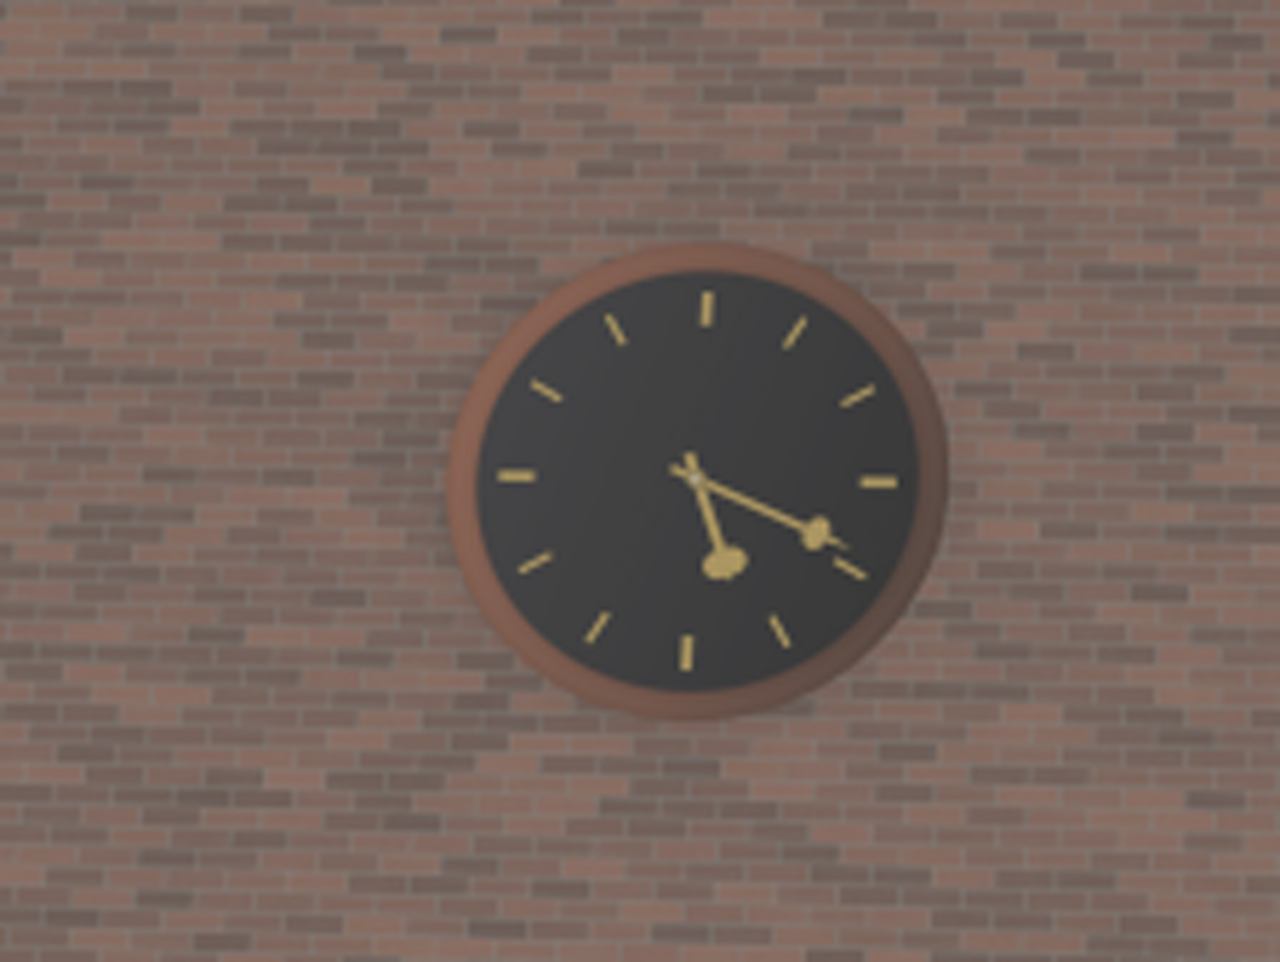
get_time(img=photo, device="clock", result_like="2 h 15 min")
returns 5 h 19 min
